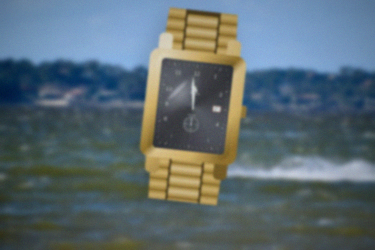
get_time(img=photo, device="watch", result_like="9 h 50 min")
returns 11 h 59 min
